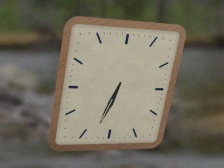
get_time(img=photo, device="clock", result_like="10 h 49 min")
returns 6 h 33 min
